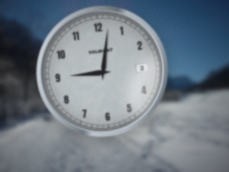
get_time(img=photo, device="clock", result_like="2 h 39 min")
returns 9 h 02 min
